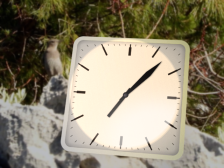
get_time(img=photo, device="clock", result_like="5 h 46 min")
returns 7 h 07 min
